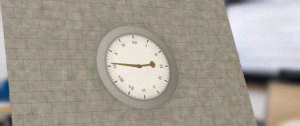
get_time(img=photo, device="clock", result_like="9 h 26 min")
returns 2 h 46 min
